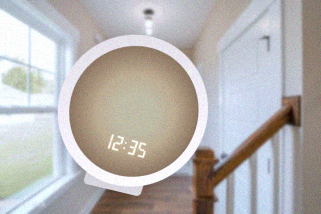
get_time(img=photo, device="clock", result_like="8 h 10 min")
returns 12 h 35 min
